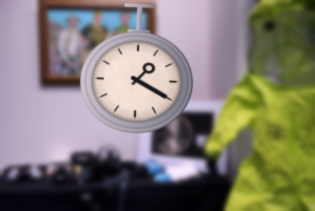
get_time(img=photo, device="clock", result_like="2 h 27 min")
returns 1 h 20 min
